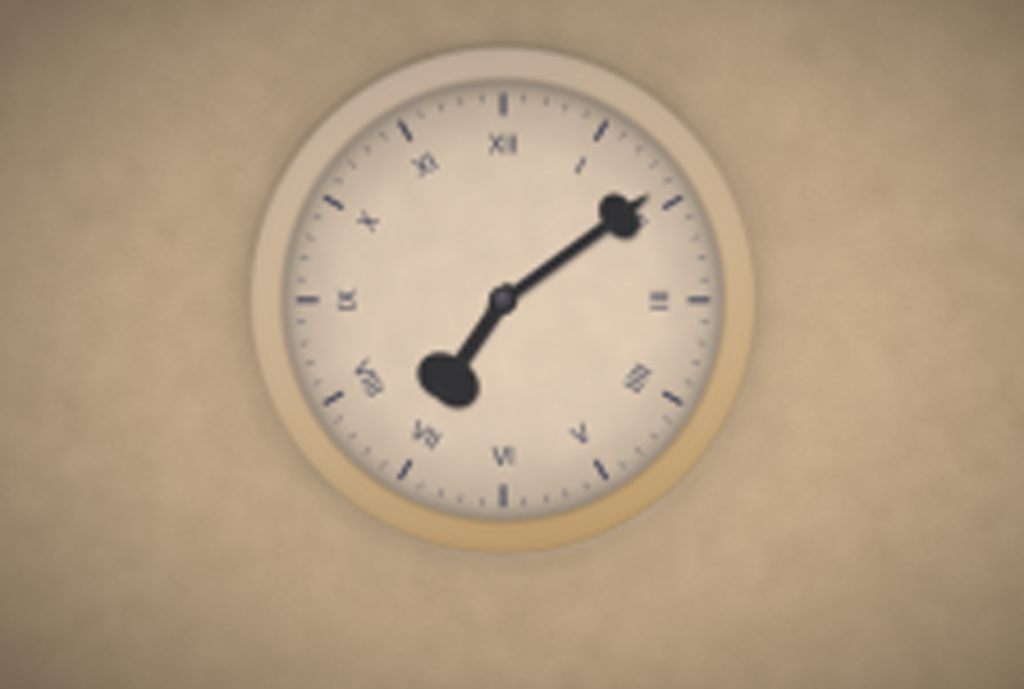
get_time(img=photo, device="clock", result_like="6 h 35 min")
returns 7 h 09 min
